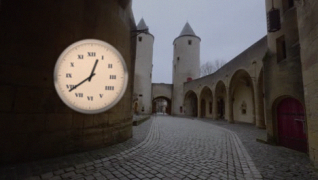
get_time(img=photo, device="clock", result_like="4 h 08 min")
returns 12 h 39 min
